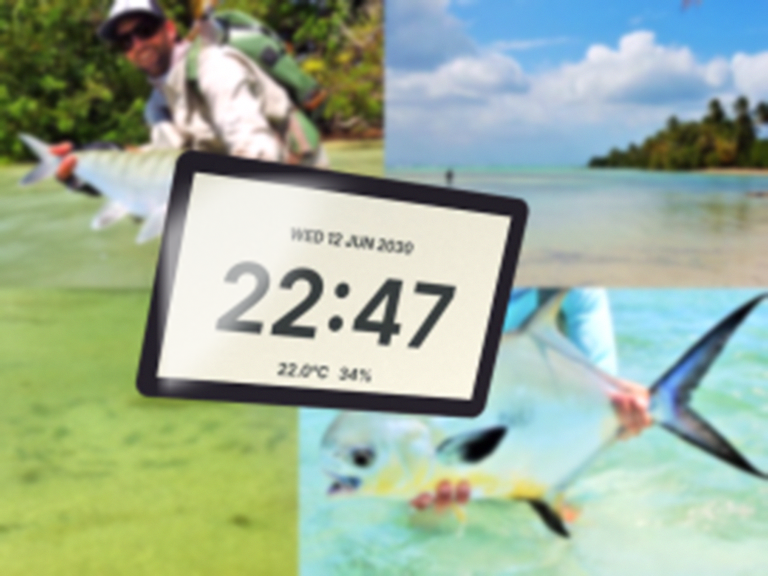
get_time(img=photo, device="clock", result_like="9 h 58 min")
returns 22 h 47 min
